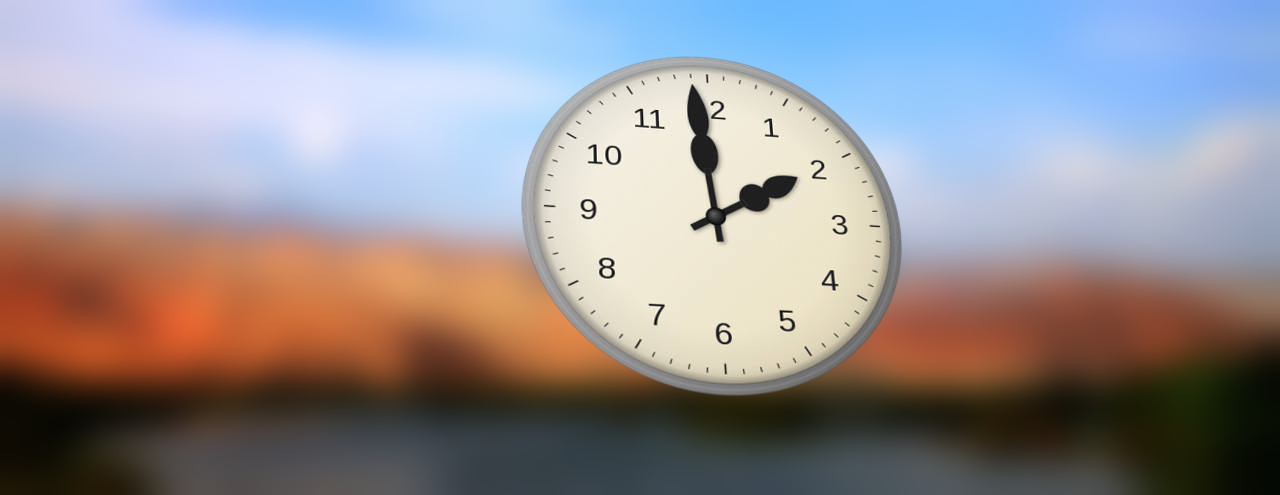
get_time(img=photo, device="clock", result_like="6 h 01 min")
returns 1 h 59 min
